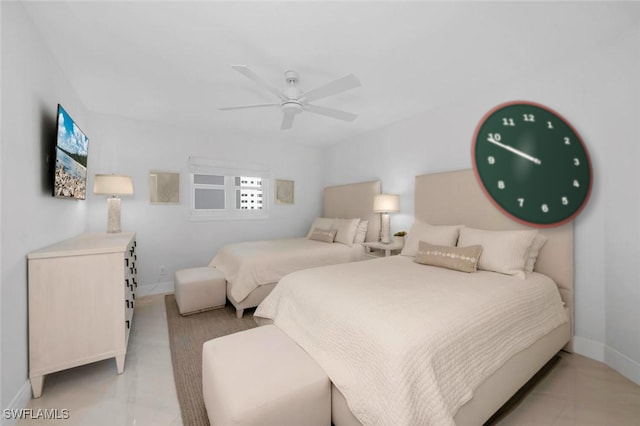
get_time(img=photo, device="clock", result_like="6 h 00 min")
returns 9 h 49 min
